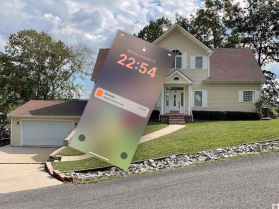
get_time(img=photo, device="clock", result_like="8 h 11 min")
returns 22 h 54 min
